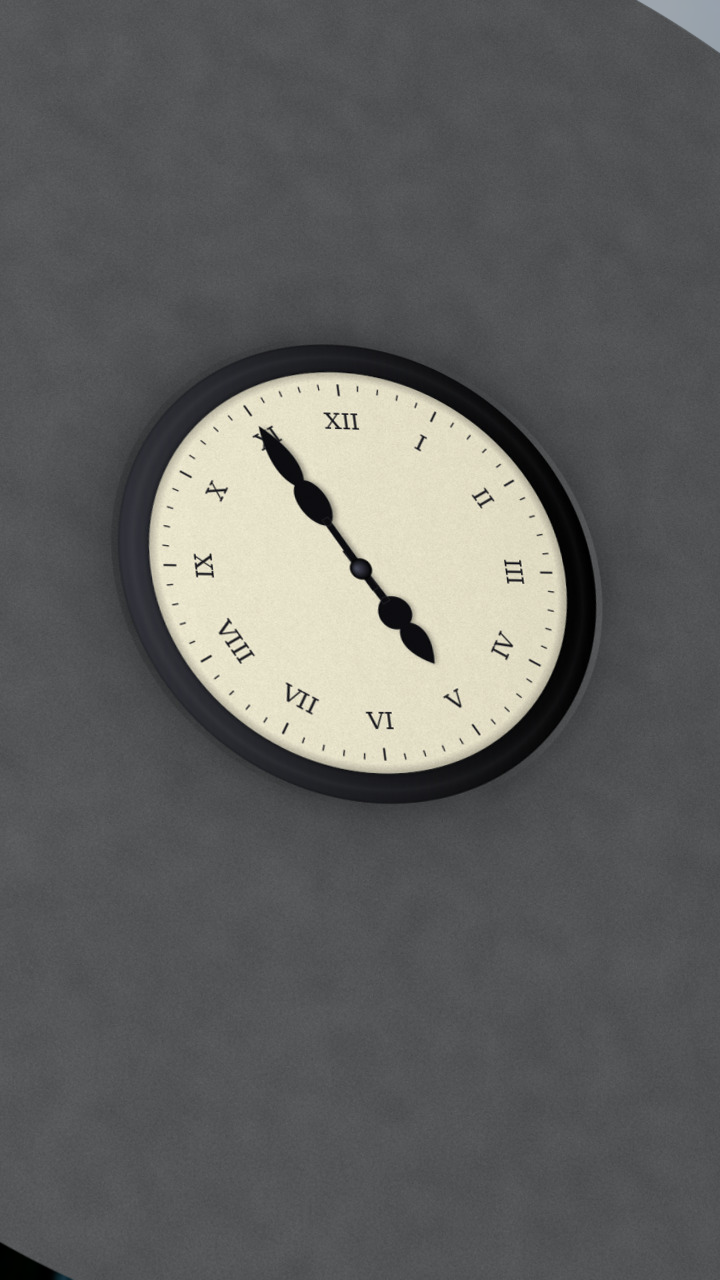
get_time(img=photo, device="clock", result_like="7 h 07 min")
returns 4 h 55 min
